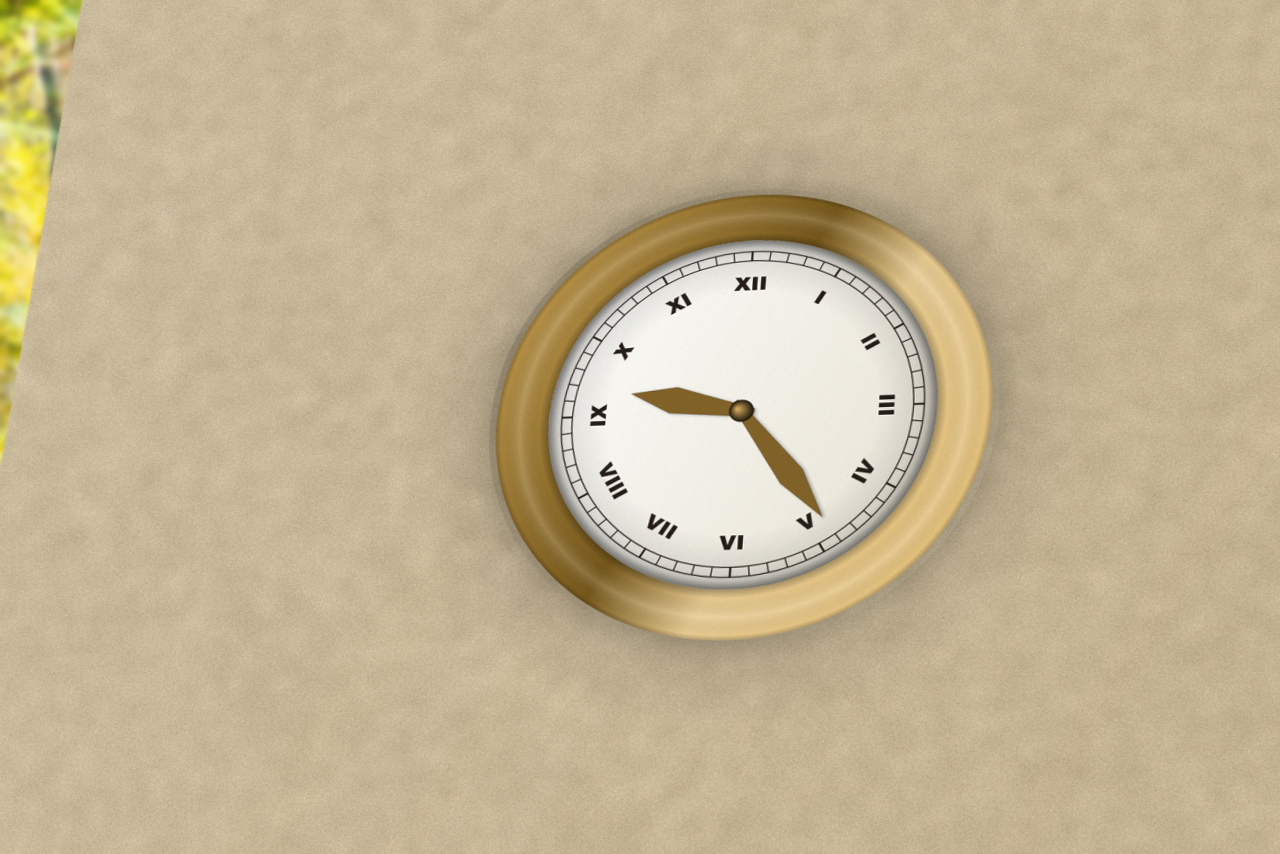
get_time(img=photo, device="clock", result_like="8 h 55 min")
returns 9 h 24 min
